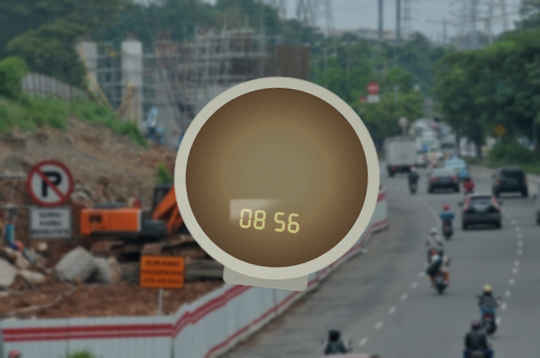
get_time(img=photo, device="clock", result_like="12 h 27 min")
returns 8 h 56 min
